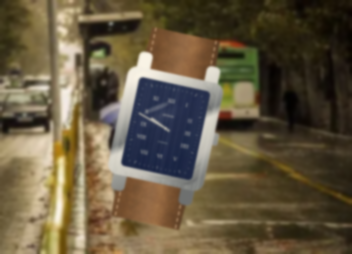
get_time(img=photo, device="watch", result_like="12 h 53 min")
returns 9 h 48 min
